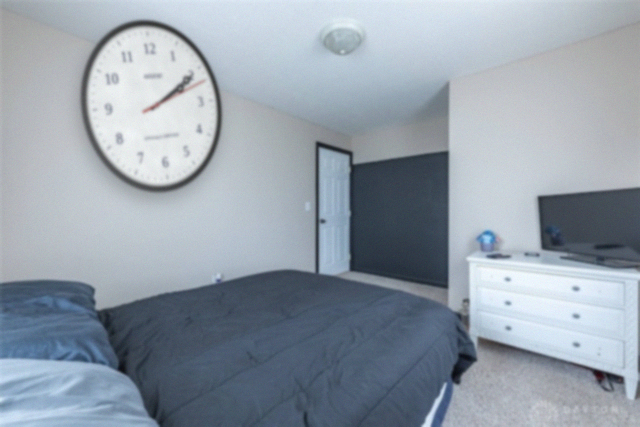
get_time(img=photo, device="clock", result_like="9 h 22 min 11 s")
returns 2 h 10 min 12 s
